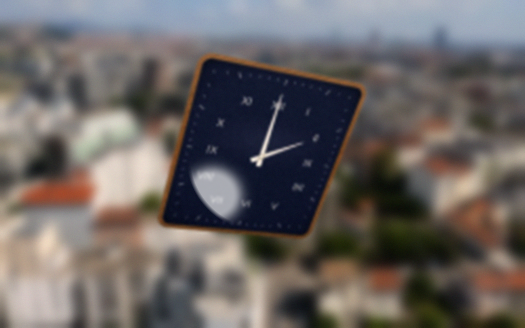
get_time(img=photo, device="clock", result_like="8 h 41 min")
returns 2 h 00 min
